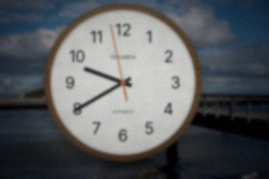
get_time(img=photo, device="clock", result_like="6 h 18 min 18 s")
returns 9 h 39 min 58 s
